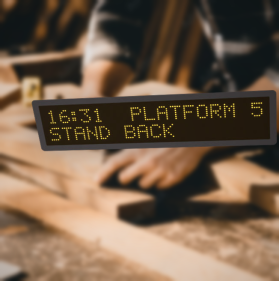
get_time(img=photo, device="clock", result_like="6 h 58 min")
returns 16 h 31 min
